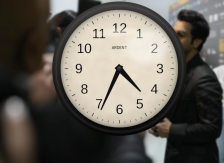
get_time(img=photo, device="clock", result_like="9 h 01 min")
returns 4 h 34 min
